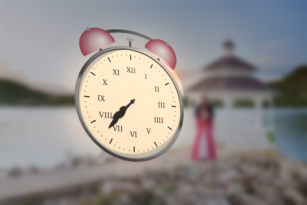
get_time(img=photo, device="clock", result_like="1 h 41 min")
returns 7 h 37 min
